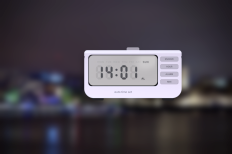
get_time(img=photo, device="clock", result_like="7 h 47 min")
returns 14 h 01 min
